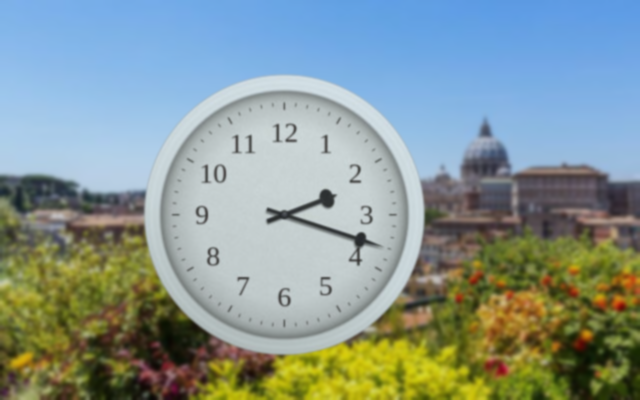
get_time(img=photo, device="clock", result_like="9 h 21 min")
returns 2 h 18 min
